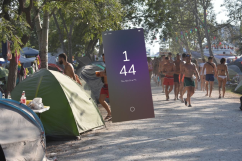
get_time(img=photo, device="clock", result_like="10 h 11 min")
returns 1 h 44 min
